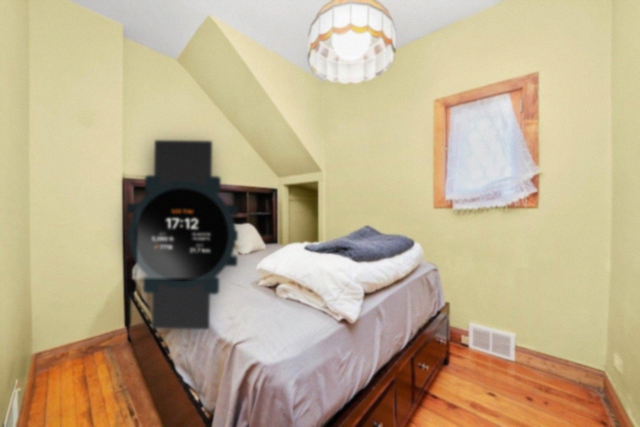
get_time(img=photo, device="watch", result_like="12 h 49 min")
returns 17 h 12 min
